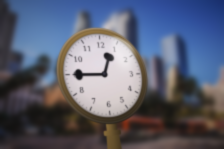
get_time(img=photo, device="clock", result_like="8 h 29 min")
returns 12 h 45 min
